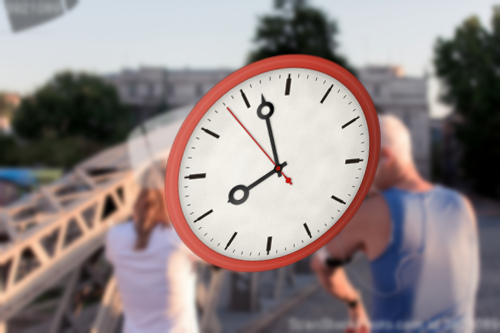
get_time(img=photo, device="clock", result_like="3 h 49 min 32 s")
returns 7 h 56 min 53 s
